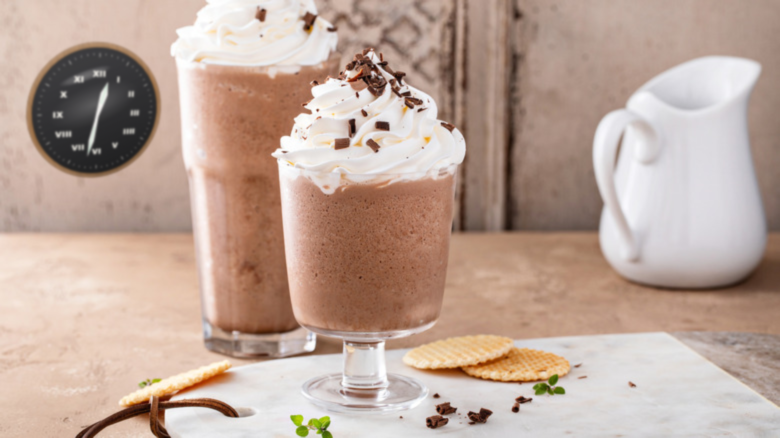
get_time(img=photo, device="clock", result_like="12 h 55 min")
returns 12 h 32 min
